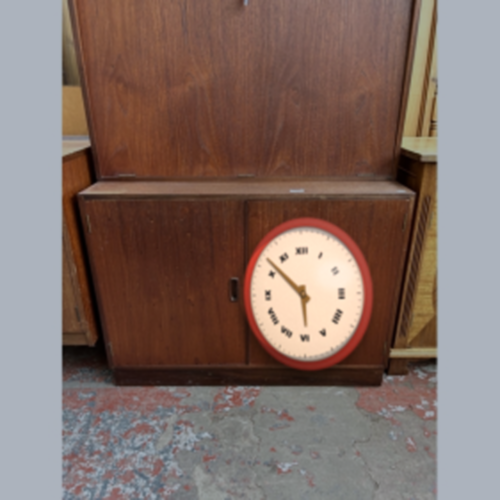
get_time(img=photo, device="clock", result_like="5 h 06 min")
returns 5 h 52 min
